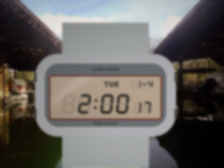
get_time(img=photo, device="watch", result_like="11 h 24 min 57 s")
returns 2 h 00 min 17 s
